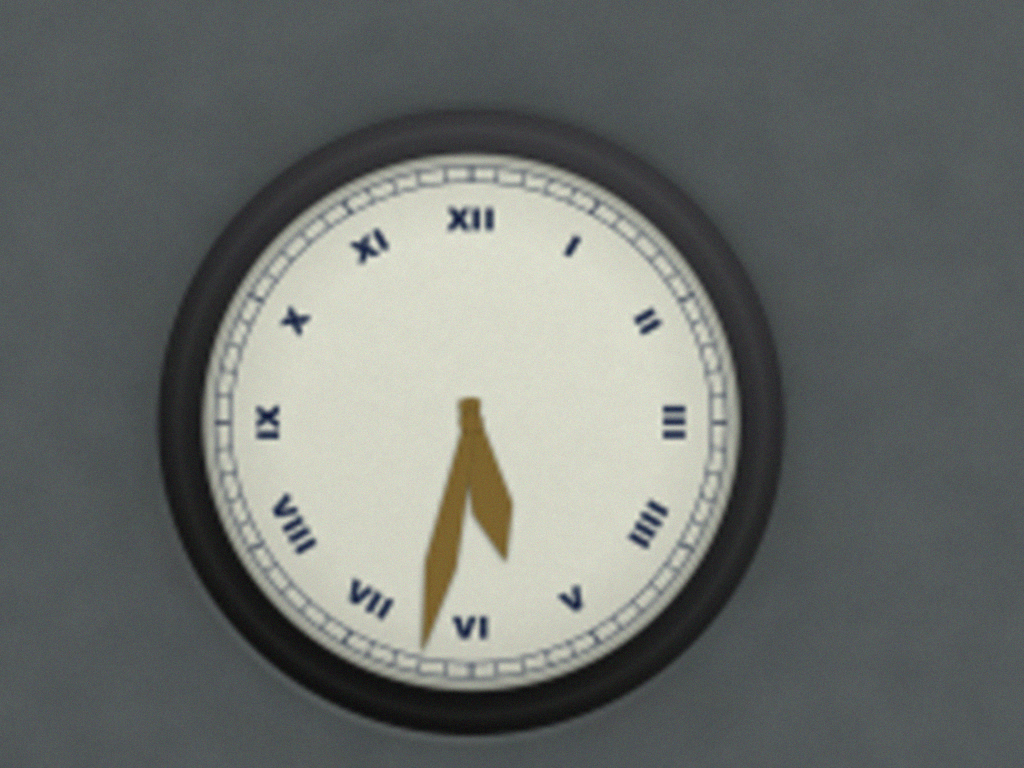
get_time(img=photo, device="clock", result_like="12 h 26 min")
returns 5 h 32 min
